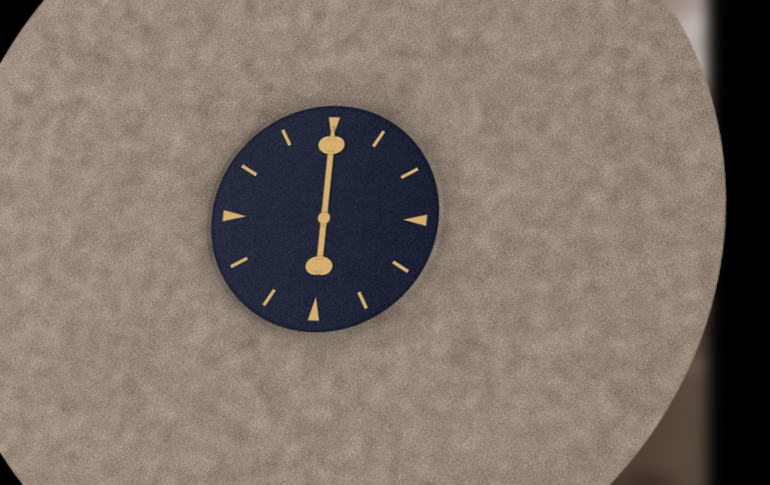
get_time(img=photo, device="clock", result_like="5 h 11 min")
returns 6 h 00 min
